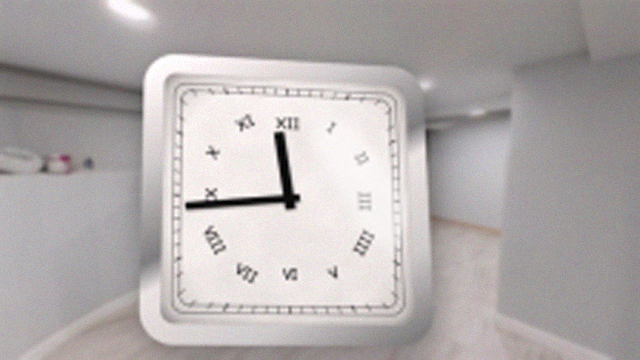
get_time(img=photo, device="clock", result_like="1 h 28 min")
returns 11 h 44 min
